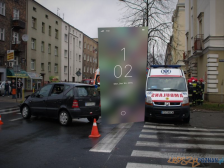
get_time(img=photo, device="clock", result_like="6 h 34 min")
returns 1 h 02 min
